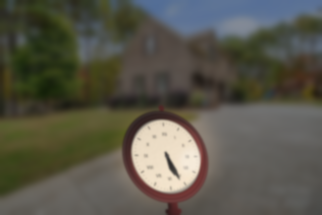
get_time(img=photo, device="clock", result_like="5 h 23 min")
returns 5 h 26 min
